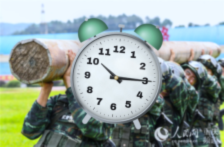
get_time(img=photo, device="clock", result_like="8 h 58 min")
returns 10 h 15 min
